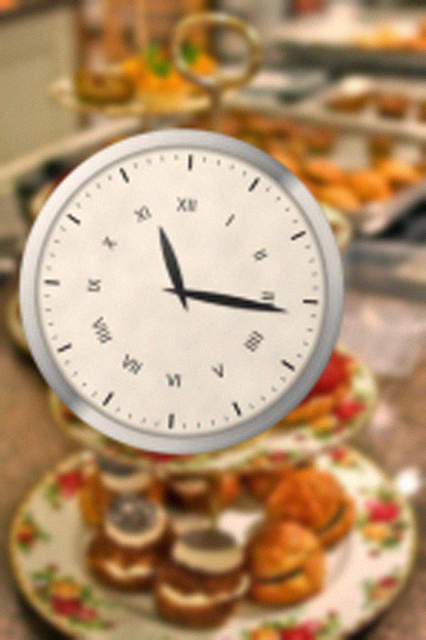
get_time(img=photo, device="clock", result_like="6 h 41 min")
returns 11 h 16 min
